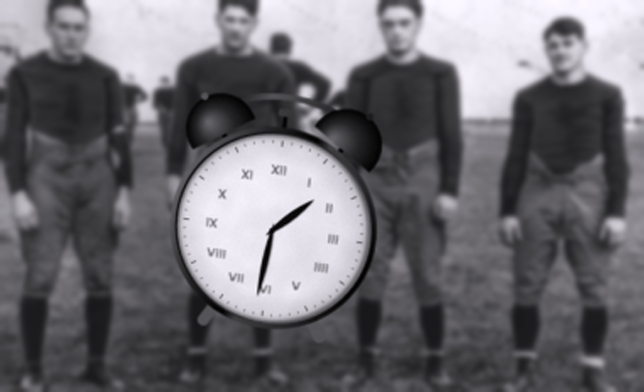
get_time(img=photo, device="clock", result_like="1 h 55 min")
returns 1 h 31 min
